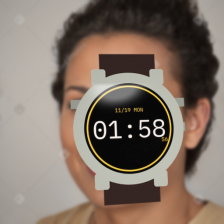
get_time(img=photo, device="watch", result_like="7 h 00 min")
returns 1 h 58 min
